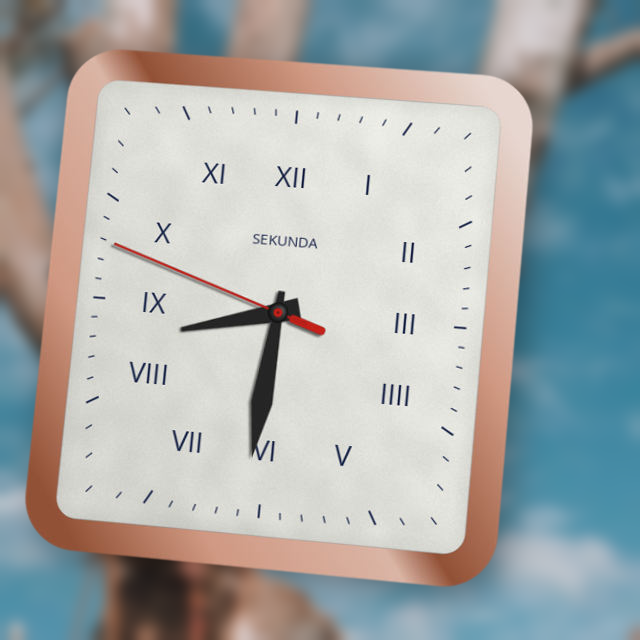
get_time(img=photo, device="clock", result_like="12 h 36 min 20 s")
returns 8 h 30 min 48 s
